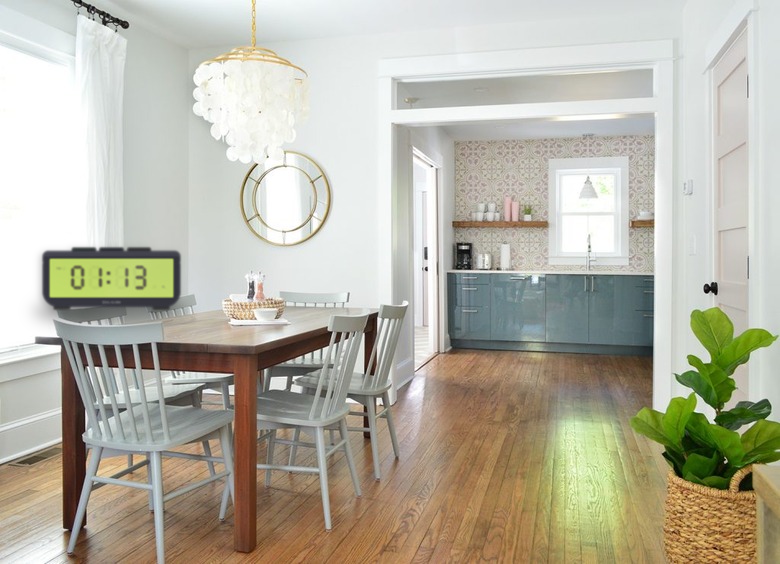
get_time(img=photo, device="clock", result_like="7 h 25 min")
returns 1 h 13 min
